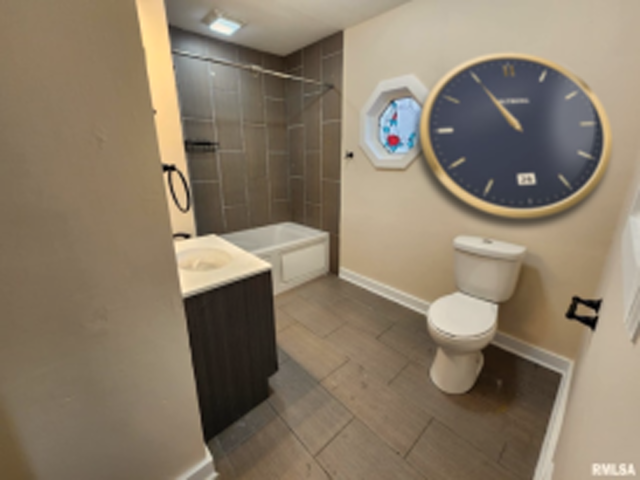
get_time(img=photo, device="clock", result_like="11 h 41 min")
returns 10 h 55 min
